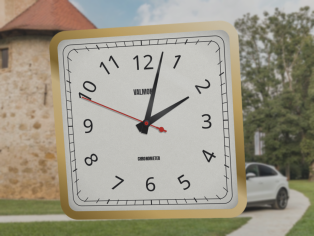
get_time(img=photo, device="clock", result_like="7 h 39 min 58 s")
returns 2 h 02 min 49 s
